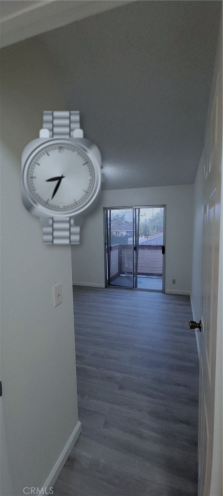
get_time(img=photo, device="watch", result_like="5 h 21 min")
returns 8 h 34 min
